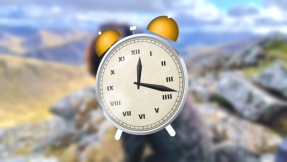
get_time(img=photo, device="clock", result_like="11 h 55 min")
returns 12 h 18 min
